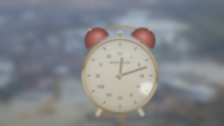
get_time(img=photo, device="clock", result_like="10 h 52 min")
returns 12 h 12 min
